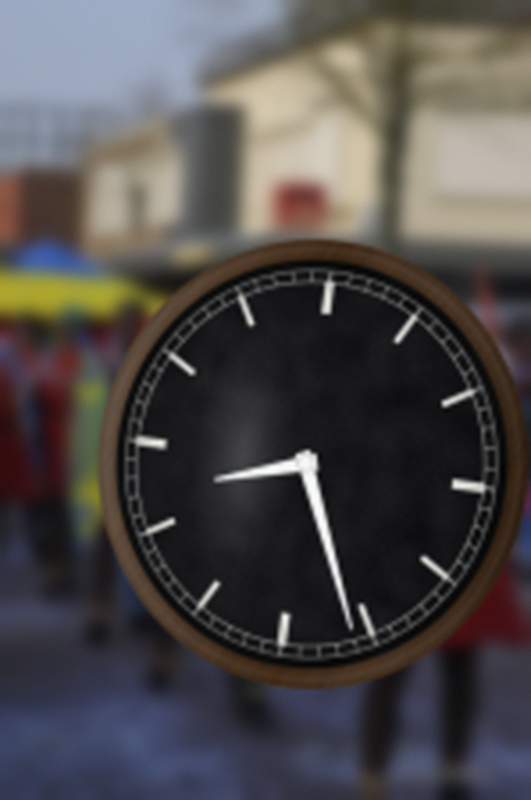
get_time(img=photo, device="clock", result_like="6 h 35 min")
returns 8 h 26 min
